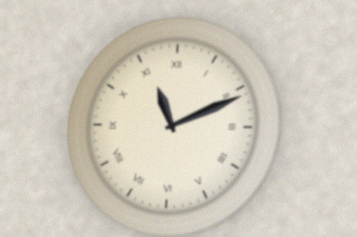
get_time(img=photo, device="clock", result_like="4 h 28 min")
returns 11 h 11 min
